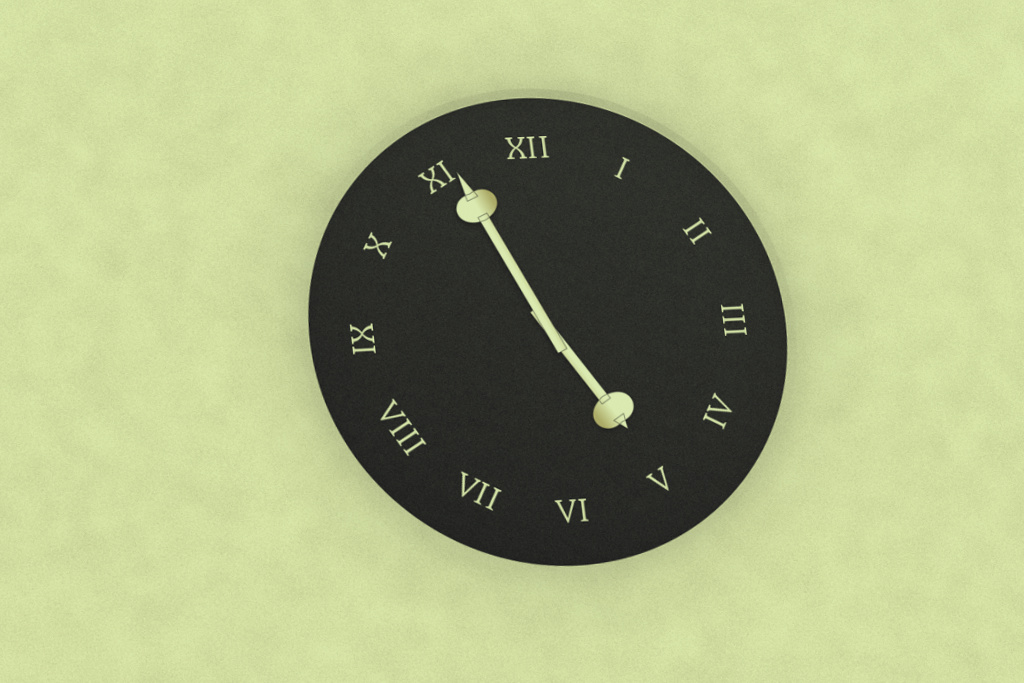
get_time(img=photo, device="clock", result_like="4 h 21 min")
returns 4 h 56 min
